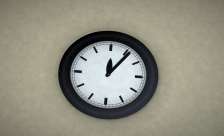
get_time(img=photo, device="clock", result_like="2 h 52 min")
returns 12 h 06 min
